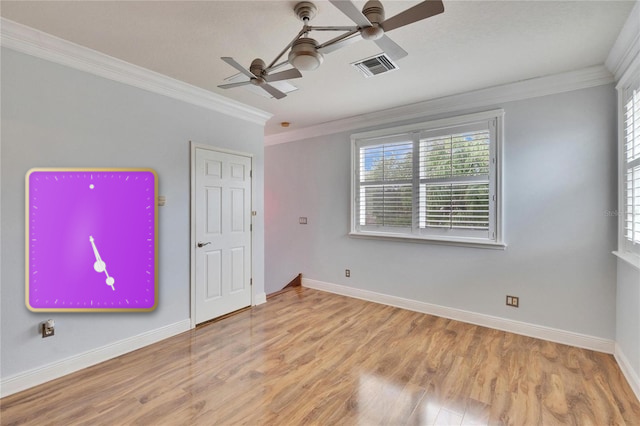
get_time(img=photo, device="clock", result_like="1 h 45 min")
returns 5 h 26 min
